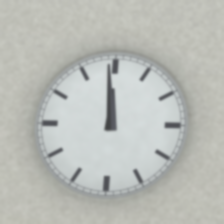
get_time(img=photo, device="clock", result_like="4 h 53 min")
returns 11 h 59 min
